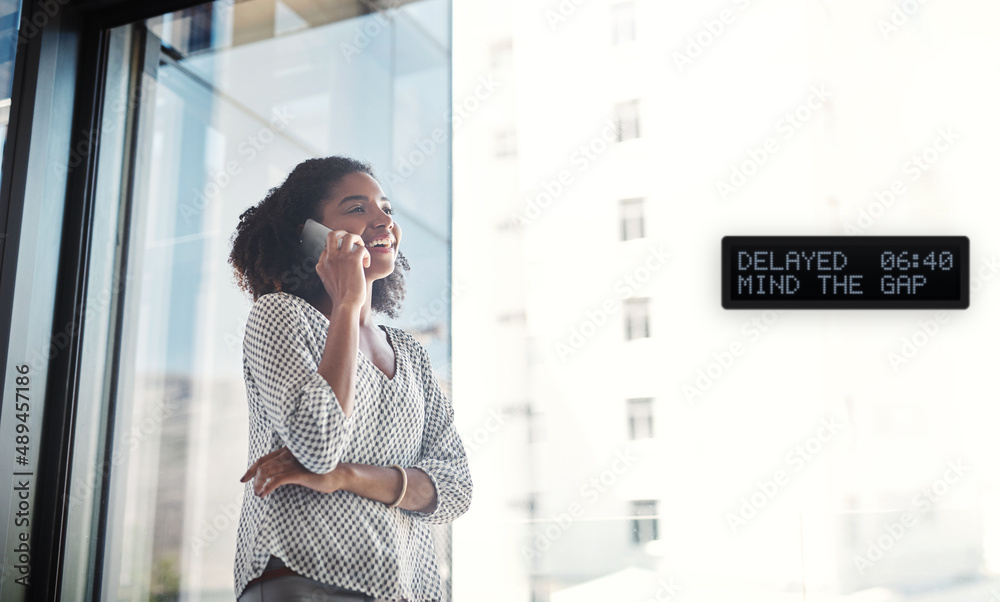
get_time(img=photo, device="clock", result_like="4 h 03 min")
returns 6 h 40 min
